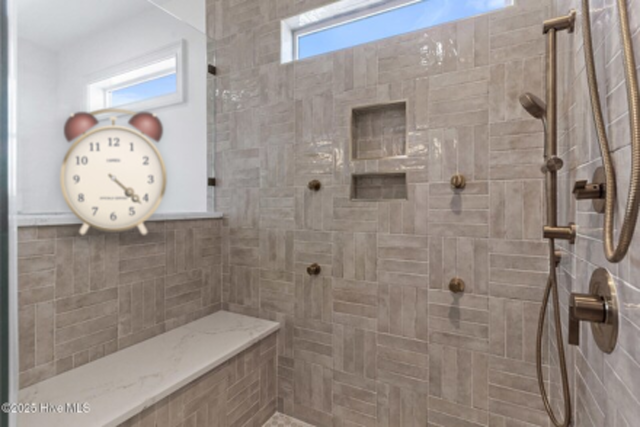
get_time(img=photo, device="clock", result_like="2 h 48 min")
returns 4 h 22 min
